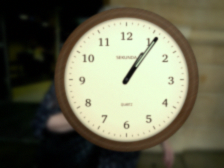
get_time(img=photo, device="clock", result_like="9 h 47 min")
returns 1 h 06 min
